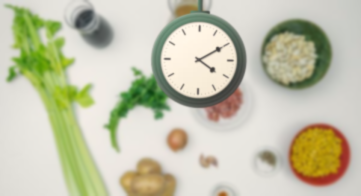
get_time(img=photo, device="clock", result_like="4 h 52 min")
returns 4 h 10 min
